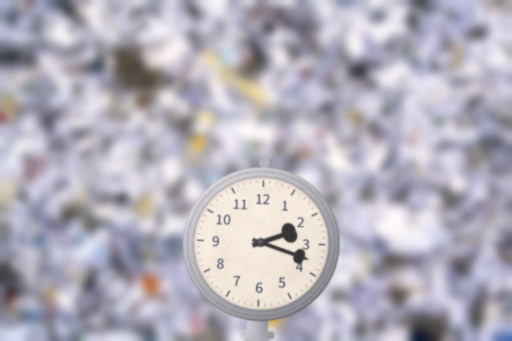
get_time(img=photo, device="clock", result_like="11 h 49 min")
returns 2 h 18 min
